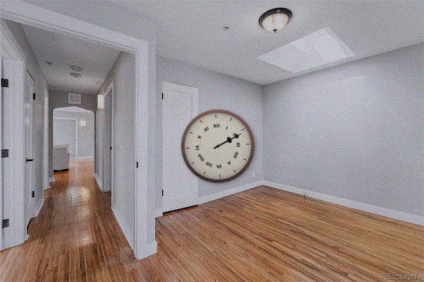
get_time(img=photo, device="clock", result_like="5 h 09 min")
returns 2 h 11 min
